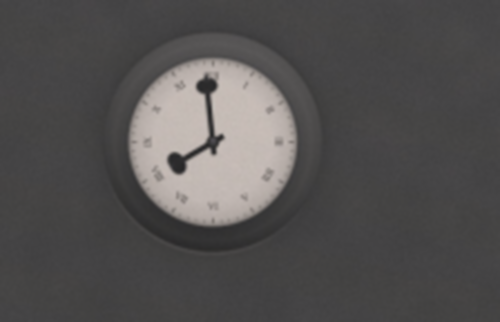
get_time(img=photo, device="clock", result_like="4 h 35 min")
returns 7 h 59 min
